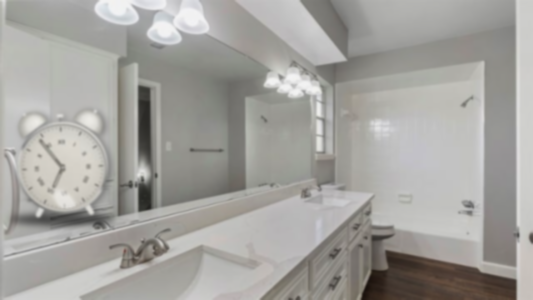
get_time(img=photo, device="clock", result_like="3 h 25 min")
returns 6 h 54 min
